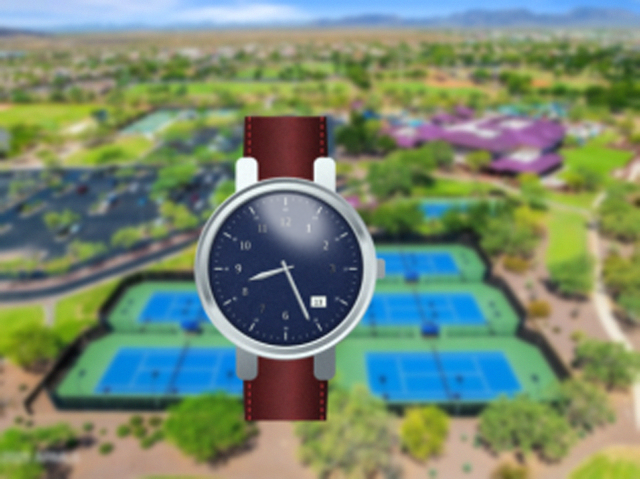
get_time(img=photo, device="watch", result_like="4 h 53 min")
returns 8 h 26 min
